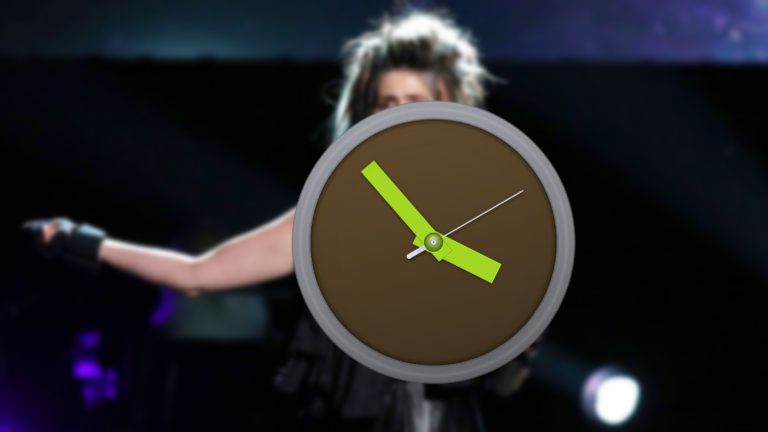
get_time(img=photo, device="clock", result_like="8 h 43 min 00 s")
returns 3 h 53 min 10 s
